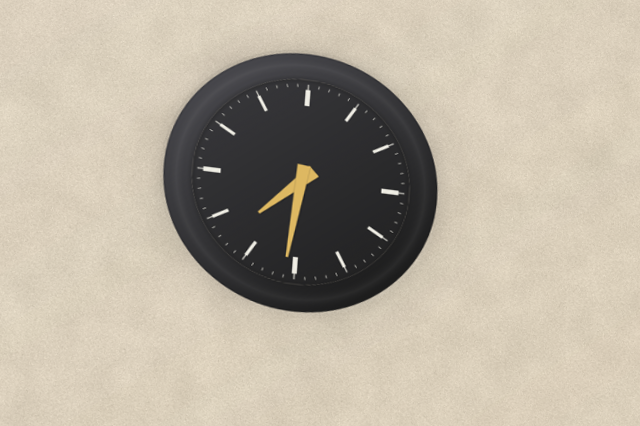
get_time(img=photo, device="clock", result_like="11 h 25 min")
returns 7 h 31 min
